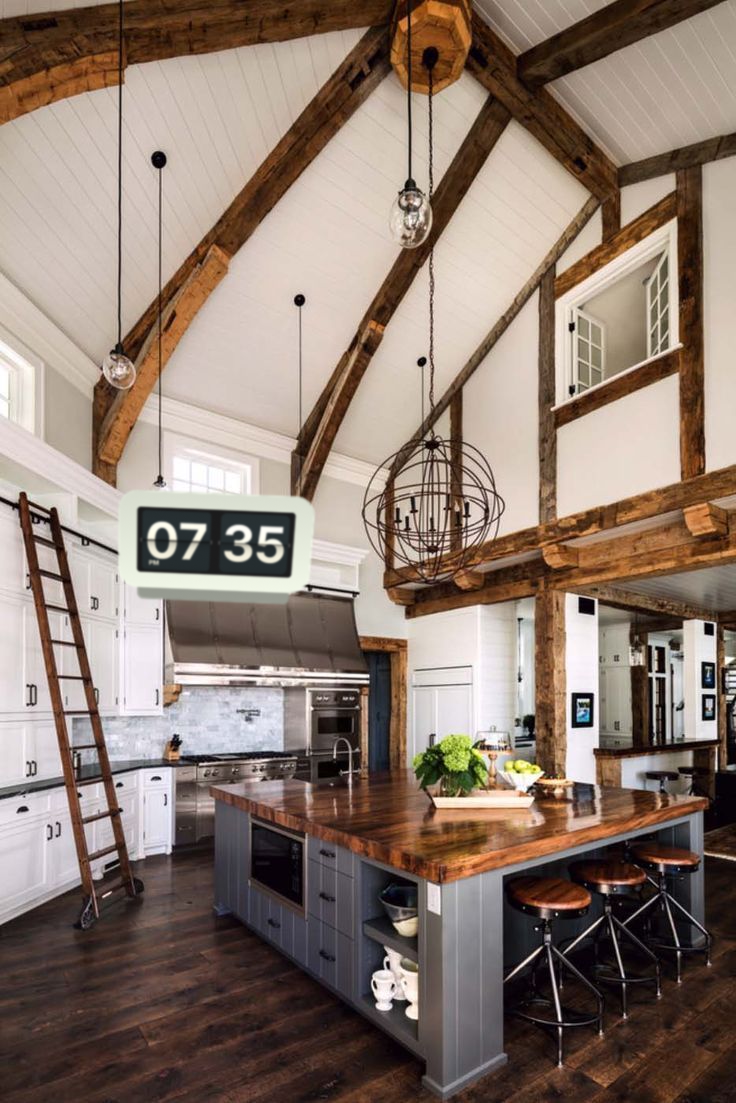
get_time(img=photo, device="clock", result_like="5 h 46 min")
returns 7 h 35 min
